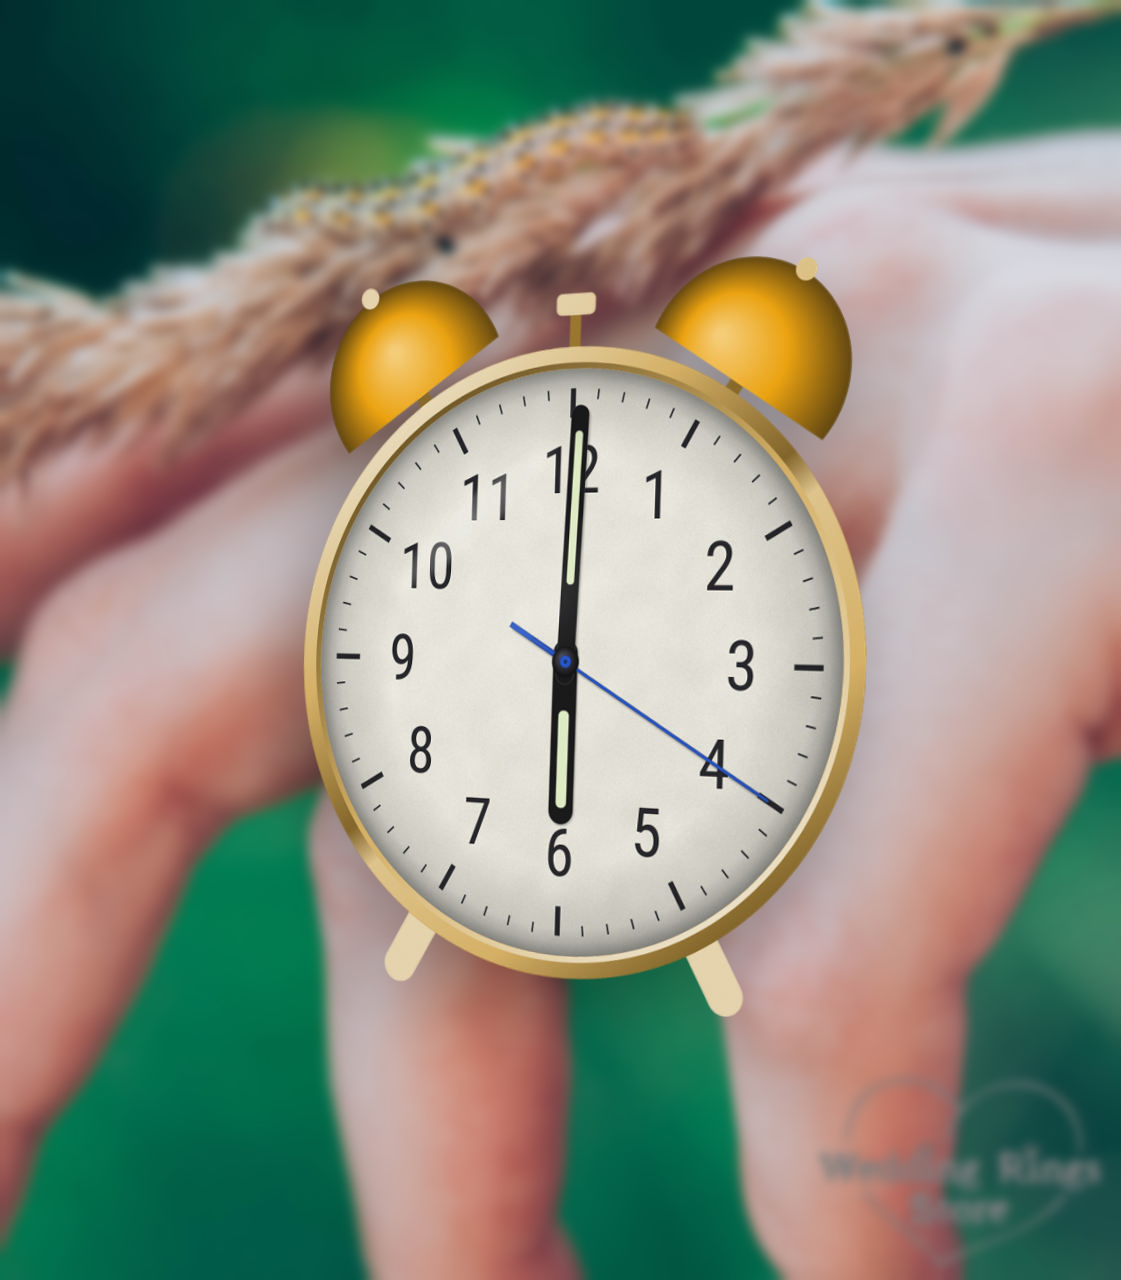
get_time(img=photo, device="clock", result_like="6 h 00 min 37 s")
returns 6 h 00 min 20 s
